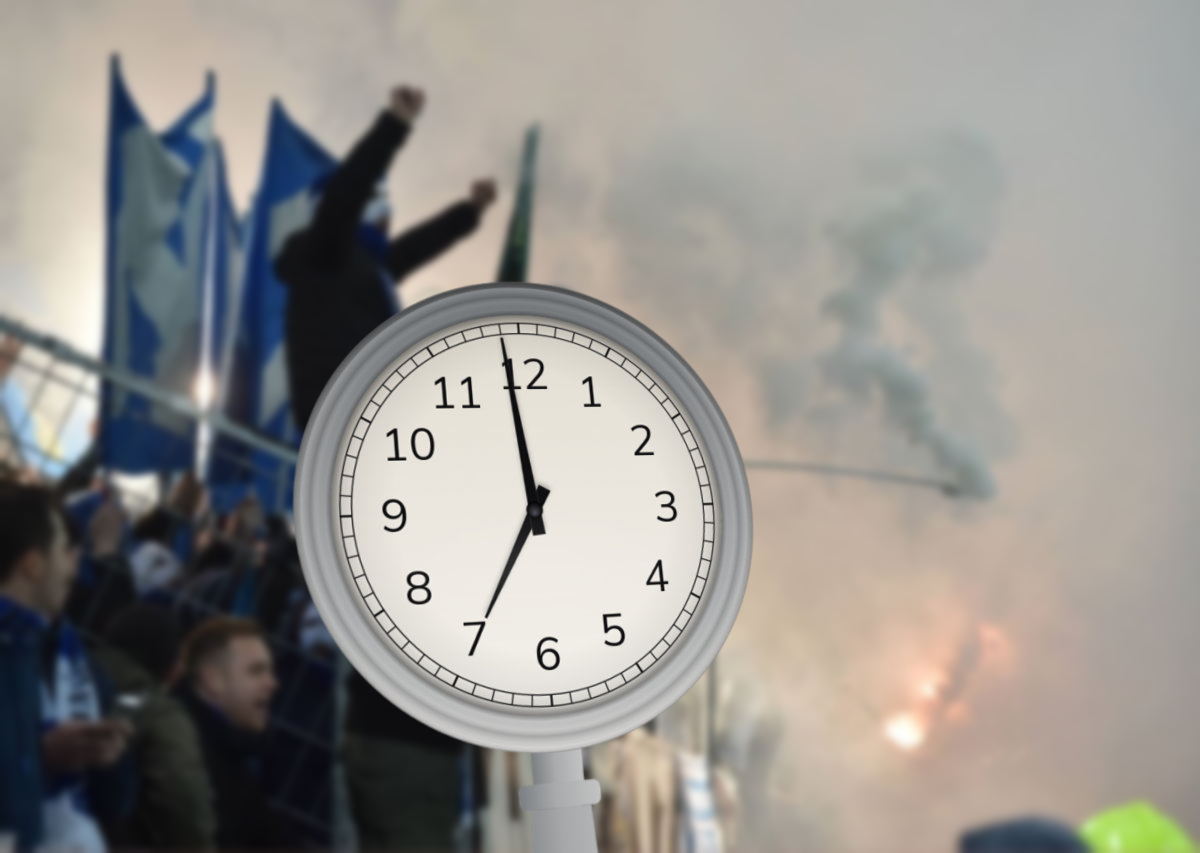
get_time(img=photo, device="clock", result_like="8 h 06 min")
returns 6 h 59 min
